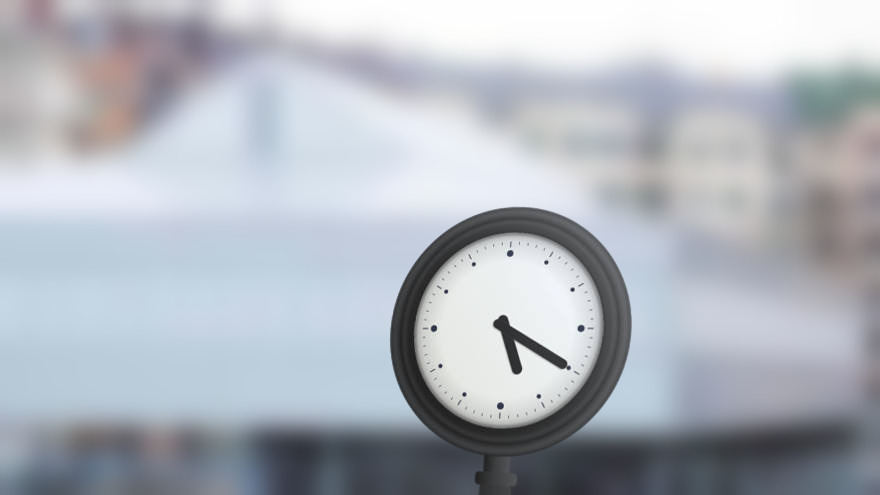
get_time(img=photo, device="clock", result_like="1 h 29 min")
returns 5 h 20 min
